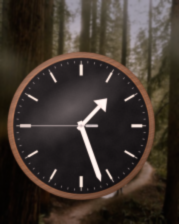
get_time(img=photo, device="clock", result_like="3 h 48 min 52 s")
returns 1 h 26 min 45 s
